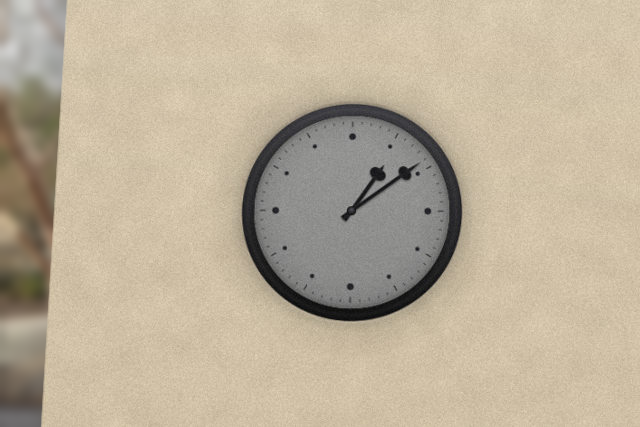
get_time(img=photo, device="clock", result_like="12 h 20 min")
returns 1 h 09 min
